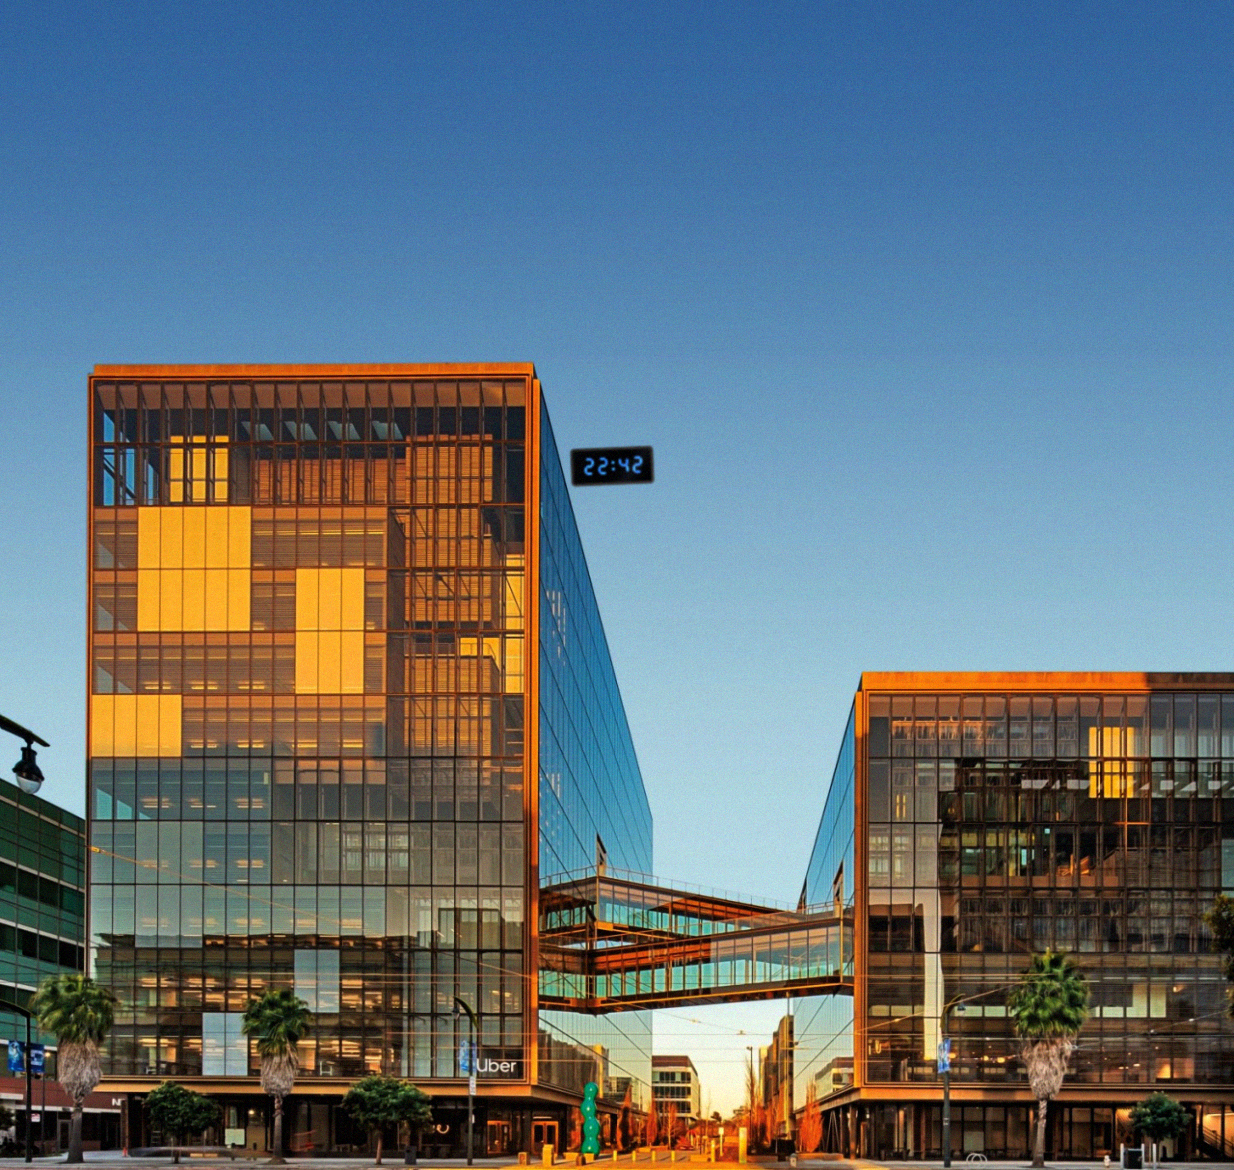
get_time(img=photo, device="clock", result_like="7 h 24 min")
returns 22 h 42 min
